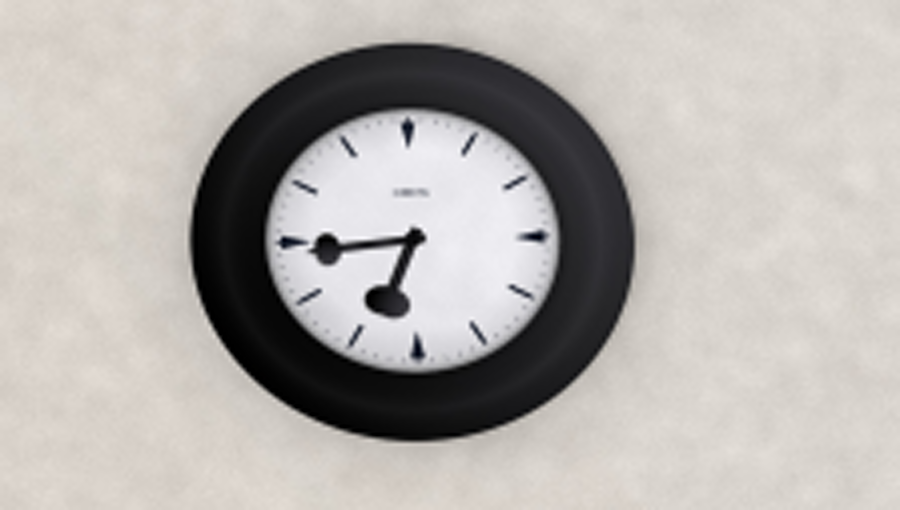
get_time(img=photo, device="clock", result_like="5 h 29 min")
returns 6 h 44 min
